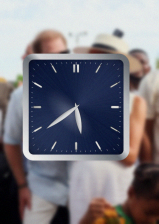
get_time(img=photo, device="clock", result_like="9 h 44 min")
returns 5 h 39 min
